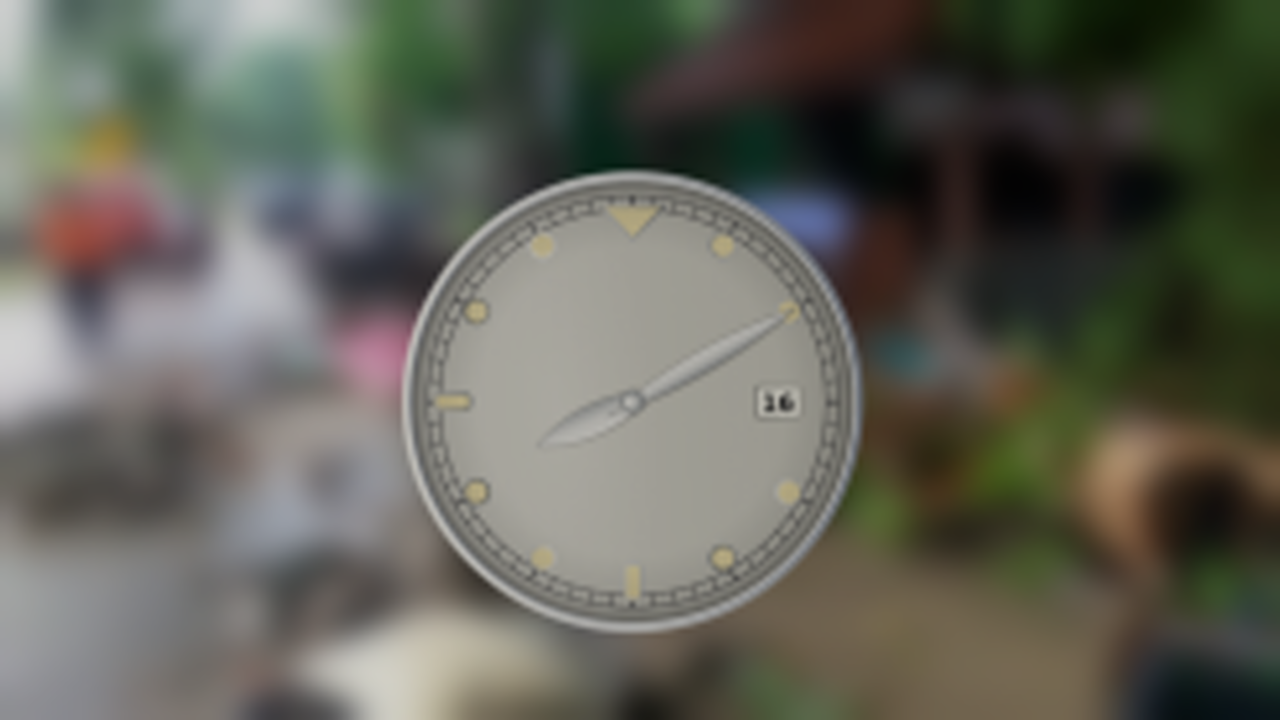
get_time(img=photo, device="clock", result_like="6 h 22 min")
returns 8 h 10 min
